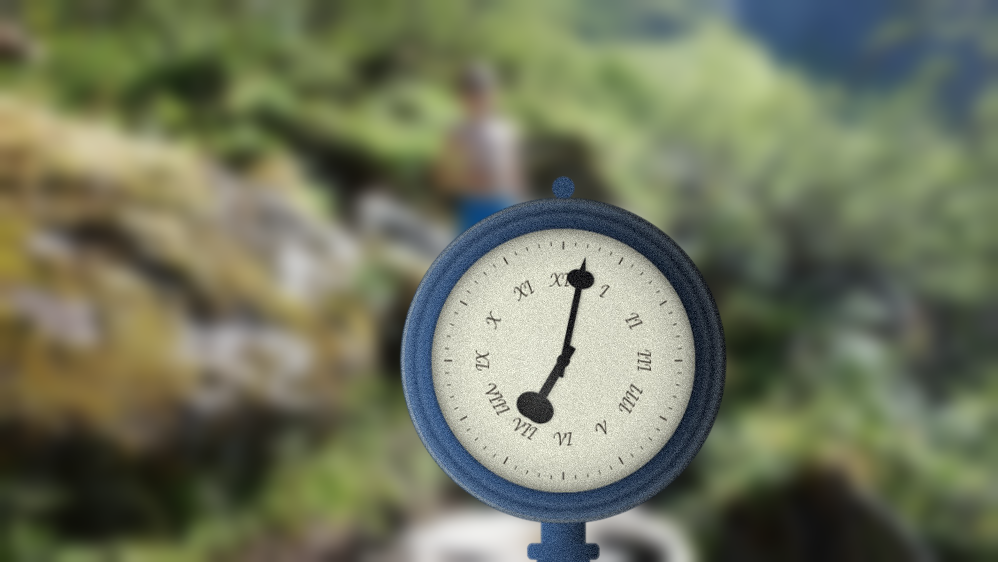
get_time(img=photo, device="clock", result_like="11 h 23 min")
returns 7 h 02 min
